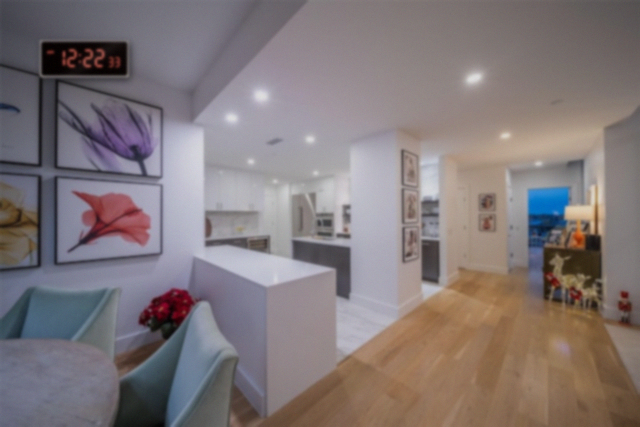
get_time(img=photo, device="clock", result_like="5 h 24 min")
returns 12 h 22 min
